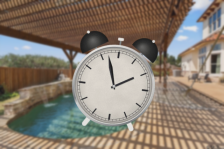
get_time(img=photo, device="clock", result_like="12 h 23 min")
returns 1 h 57 min
